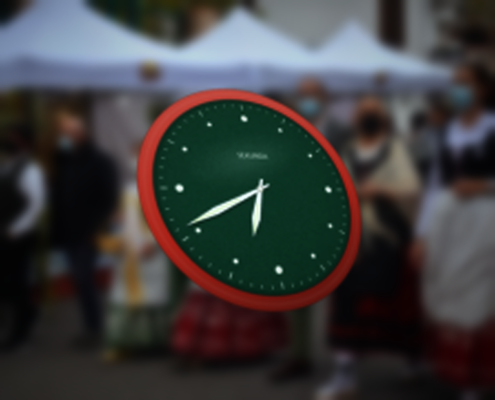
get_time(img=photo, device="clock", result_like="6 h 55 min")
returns 6 h 41 min
